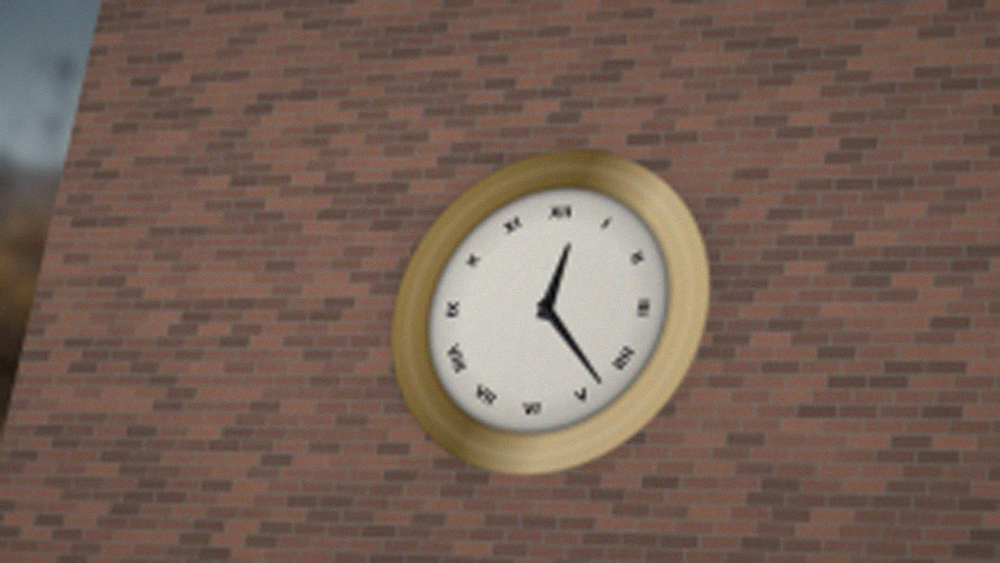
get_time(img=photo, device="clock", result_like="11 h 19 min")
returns 12 h 23 min
